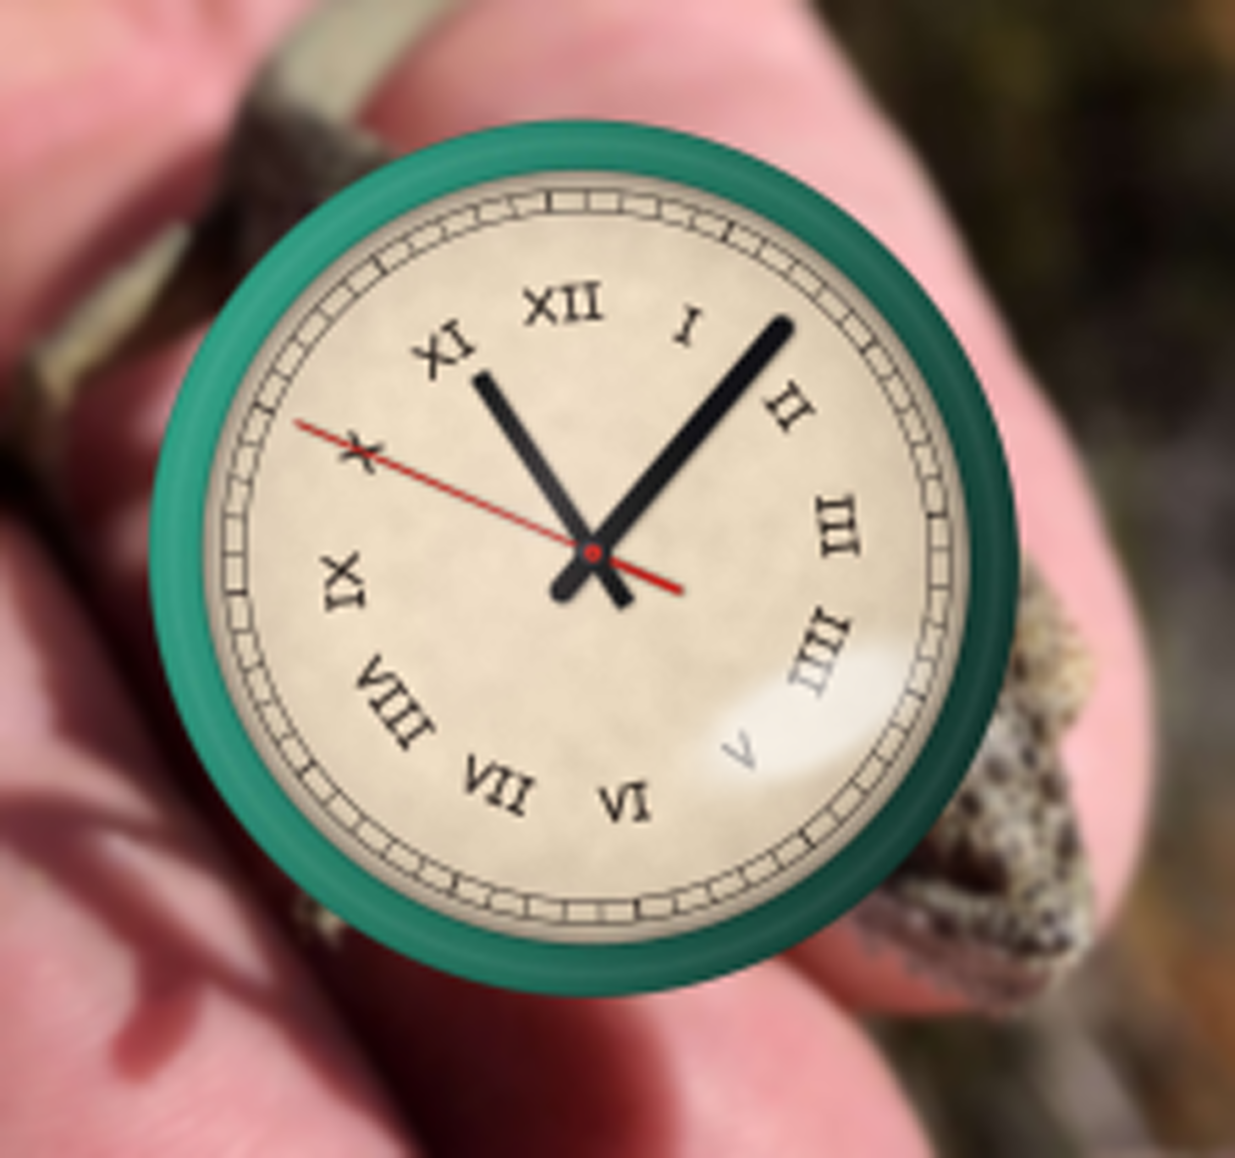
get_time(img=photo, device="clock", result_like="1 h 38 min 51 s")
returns 11 h 07 min 50 s
